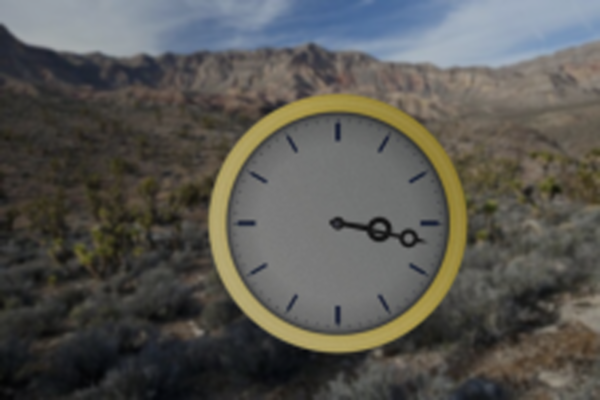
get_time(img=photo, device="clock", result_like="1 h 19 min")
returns 3 h 17 min
